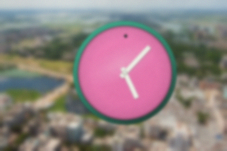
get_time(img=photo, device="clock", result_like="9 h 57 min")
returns 5 h 07 min
